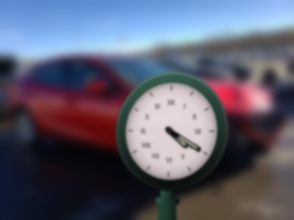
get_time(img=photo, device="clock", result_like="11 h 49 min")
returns 4 h 20 min
